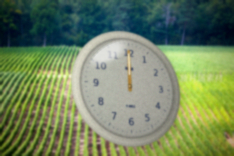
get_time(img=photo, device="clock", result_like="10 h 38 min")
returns 12 h 00 min
